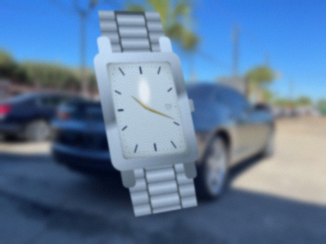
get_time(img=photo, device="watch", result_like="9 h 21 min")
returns 10 h 19 min
